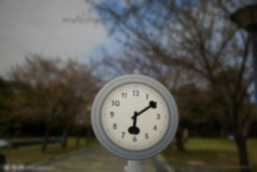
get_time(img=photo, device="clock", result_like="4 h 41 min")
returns 6 h 09 min
